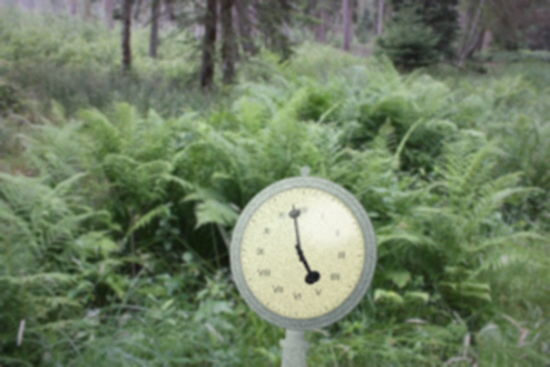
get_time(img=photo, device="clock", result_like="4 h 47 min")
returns 4 h 58 min
